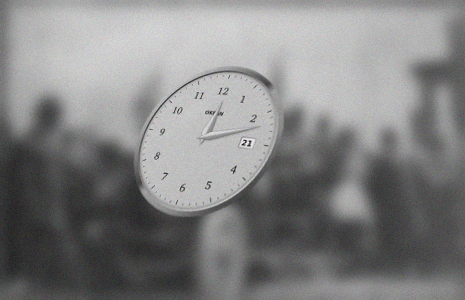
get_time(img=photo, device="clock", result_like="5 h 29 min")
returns 12 h 12 min
